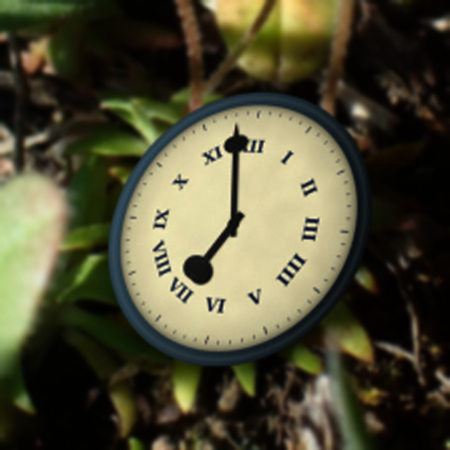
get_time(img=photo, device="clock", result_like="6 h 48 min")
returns 6 h 58 min
